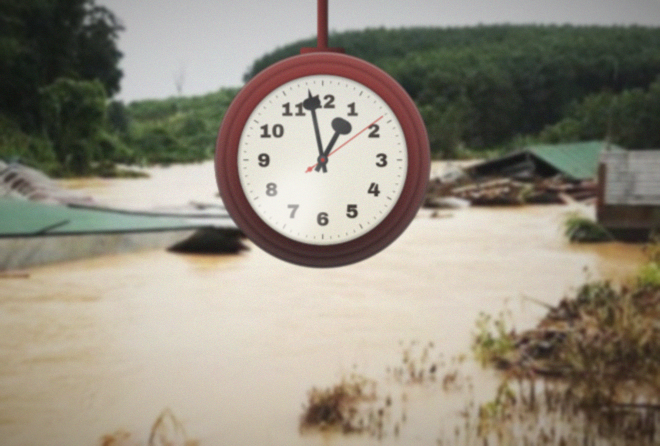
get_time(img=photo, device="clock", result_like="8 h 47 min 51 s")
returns 12 h 58 min 09 s
